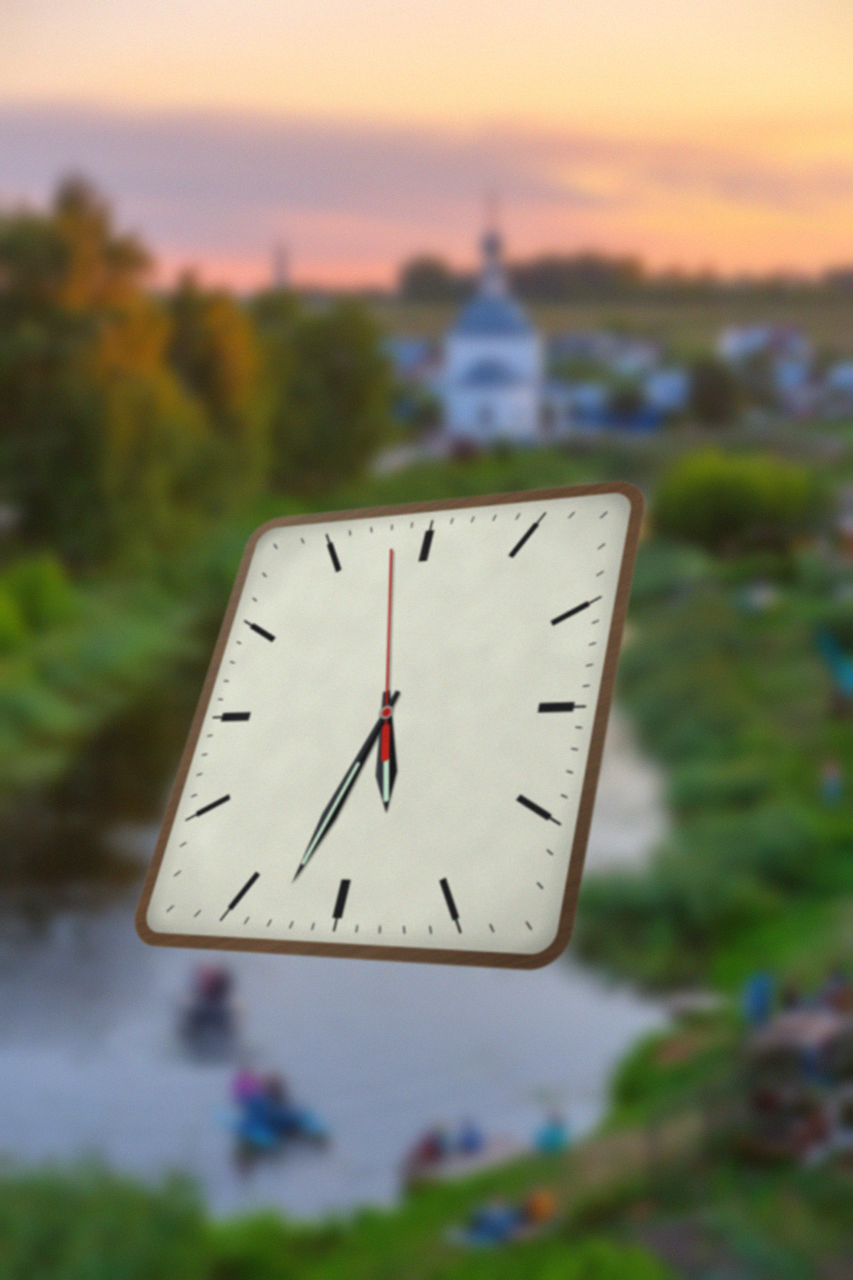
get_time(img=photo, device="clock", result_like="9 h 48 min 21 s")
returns 5 h 32 min 58 s
